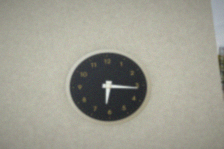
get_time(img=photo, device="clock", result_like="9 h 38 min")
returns 6 h 16 min
